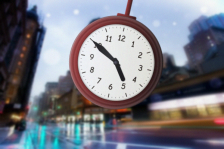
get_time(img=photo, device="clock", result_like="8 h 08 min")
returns 4 h 50 min
